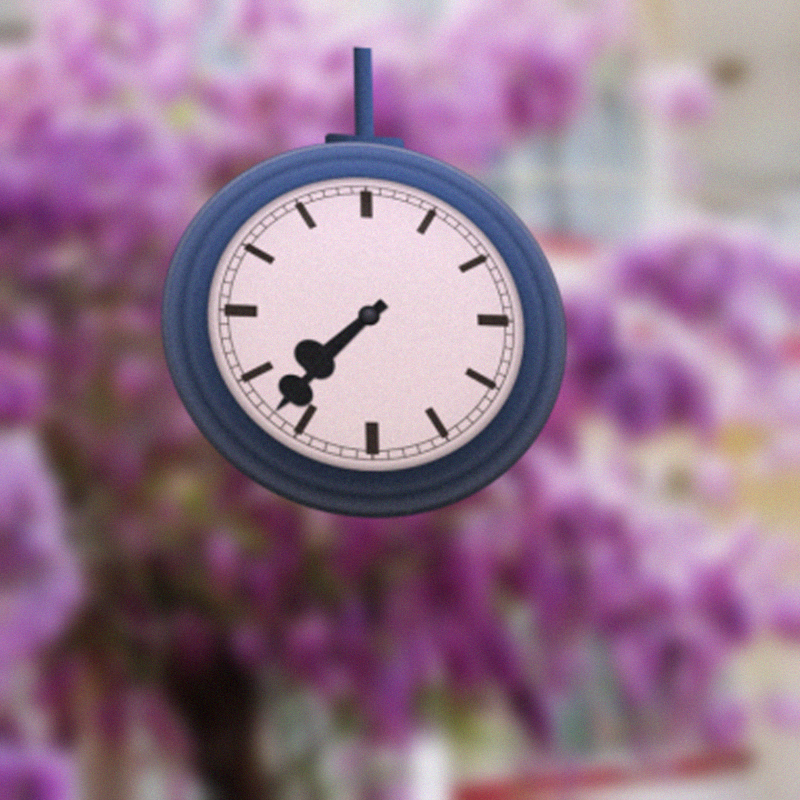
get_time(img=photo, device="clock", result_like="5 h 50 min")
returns 7 h 37 min
